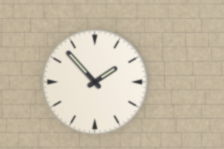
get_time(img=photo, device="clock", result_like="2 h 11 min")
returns 1 h 53 min
